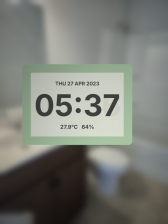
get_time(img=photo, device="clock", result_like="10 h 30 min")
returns 5 h 37 min
